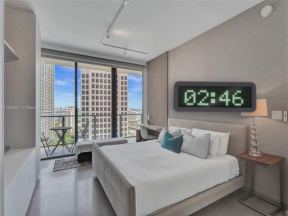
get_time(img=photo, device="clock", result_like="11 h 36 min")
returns 2 h 46 min
